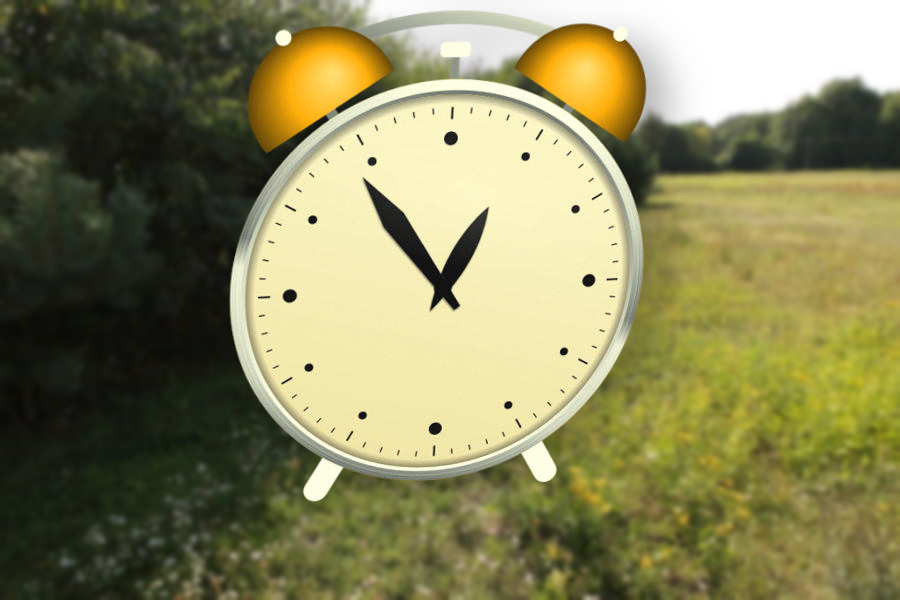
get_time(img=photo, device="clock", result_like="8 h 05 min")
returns 12 h 54 min
